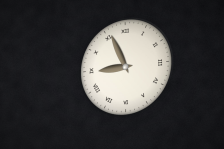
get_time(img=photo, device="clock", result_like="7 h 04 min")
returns 8 h 56 min
